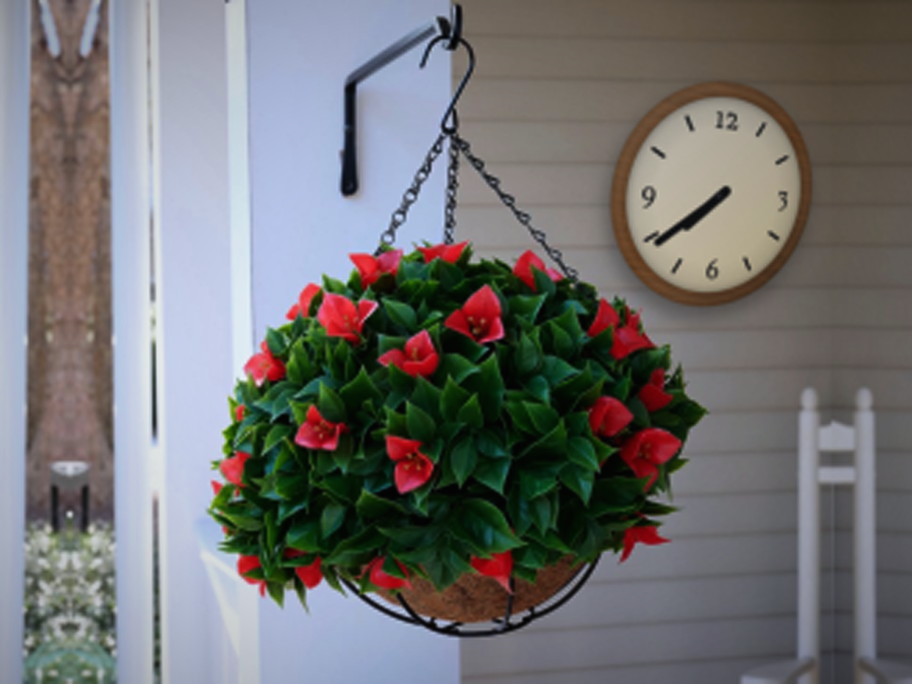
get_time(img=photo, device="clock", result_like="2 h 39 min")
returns 7 h 39 min
